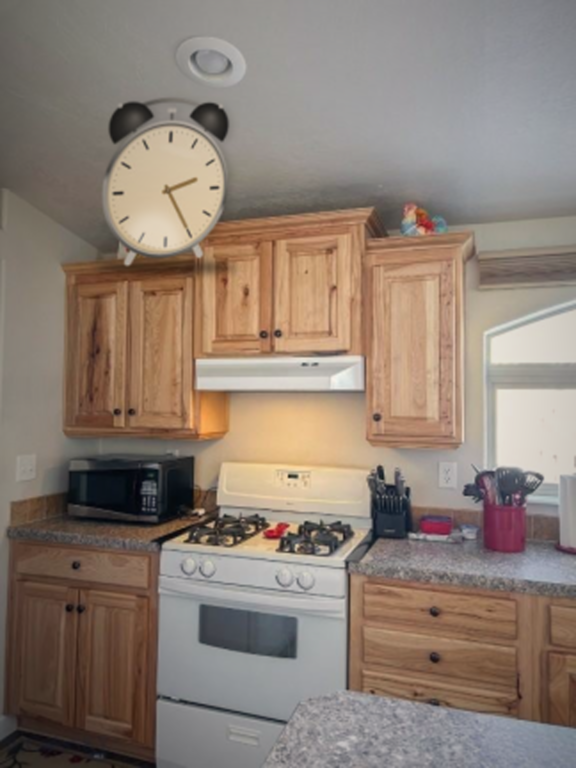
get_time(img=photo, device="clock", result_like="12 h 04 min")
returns 2 h 25 min
